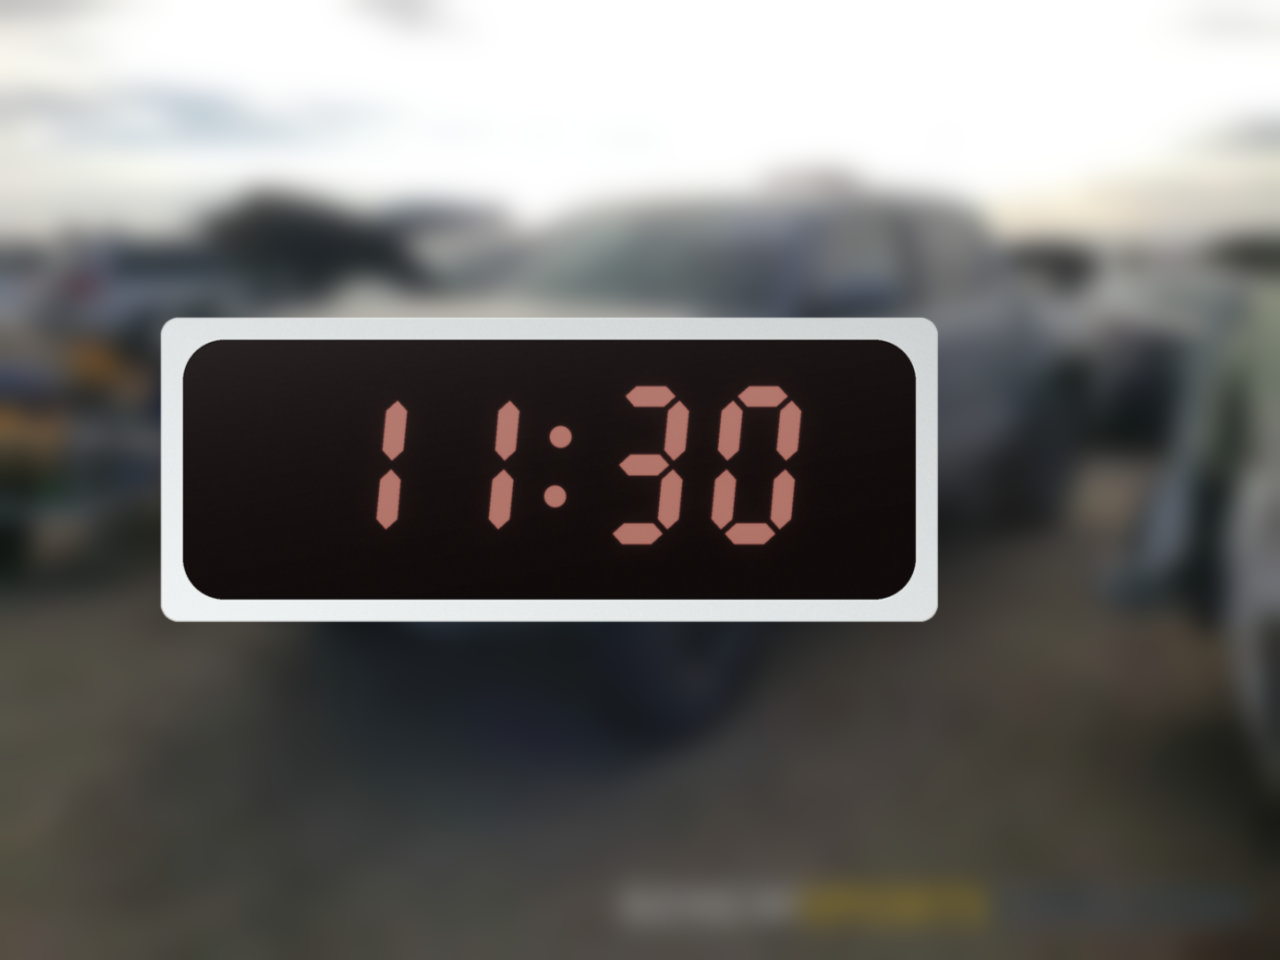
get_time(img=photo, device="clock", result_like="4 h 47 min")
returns 11 h 30 min
